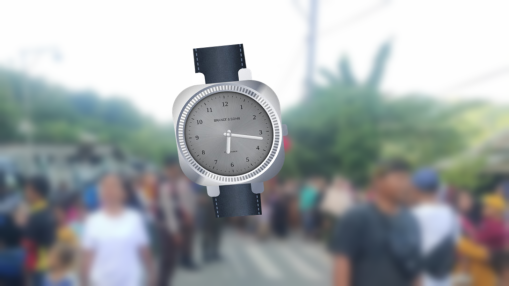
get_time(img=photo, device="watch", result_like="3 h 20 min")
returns 6 h 17 min
